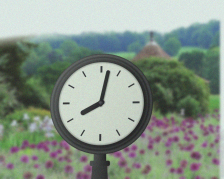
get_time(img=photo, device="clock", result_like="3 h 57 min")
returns 8 h 02 min
